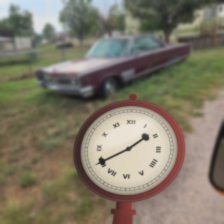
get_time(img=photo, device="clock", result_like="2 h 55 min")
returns 1 h 40 min
